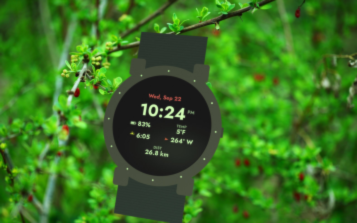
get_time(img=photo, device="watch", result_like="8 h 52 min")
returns 10 h 24 min
